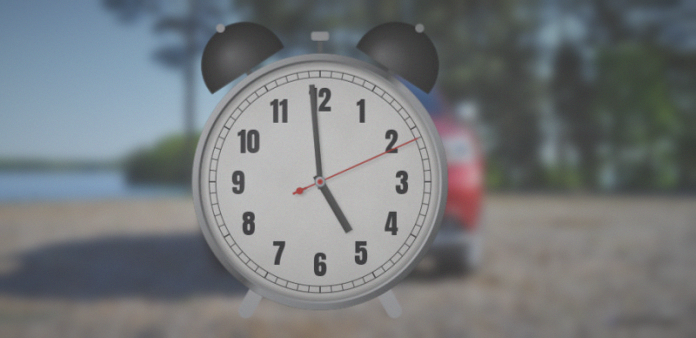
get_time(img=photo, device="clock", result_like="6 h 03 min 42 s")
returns 4 h 59 min 11 s
